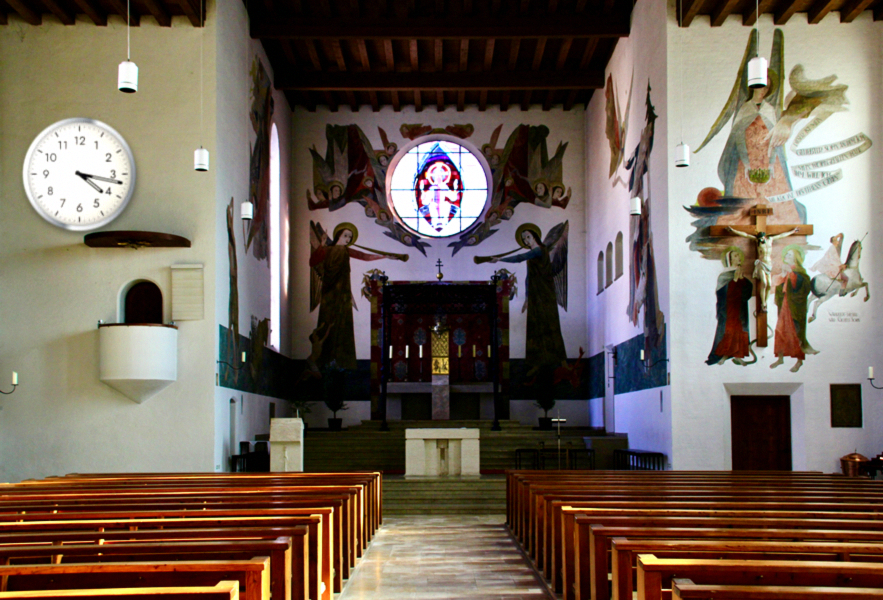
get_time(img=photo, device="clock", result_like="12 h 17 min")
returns 4 h 17 min
